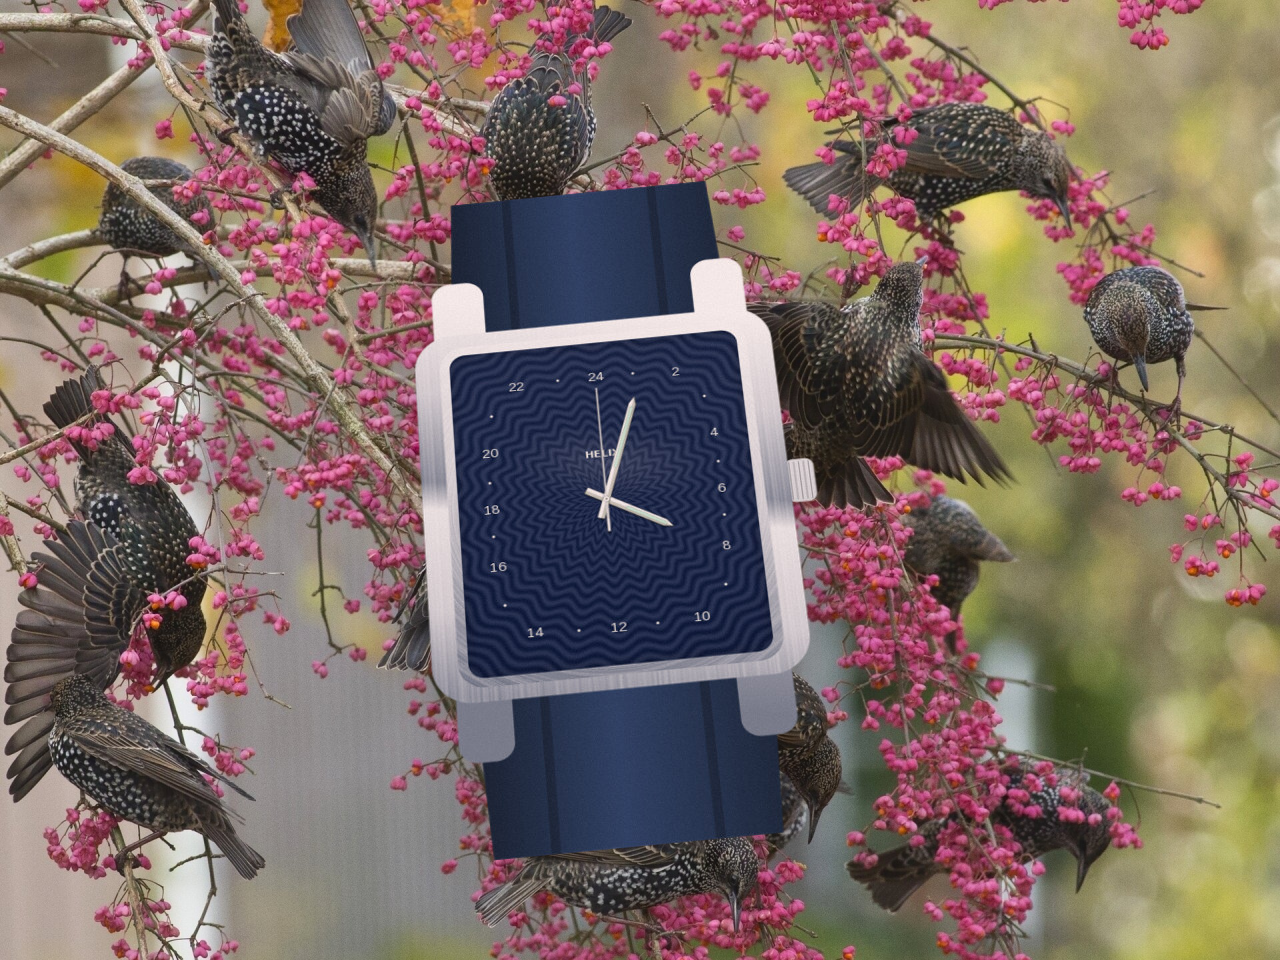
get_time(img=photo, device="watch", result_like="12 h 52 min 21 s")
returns 8 h 03 min 00 s
